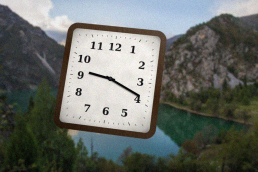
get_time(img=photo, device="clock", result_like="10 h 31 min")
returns 9 h 19 min
